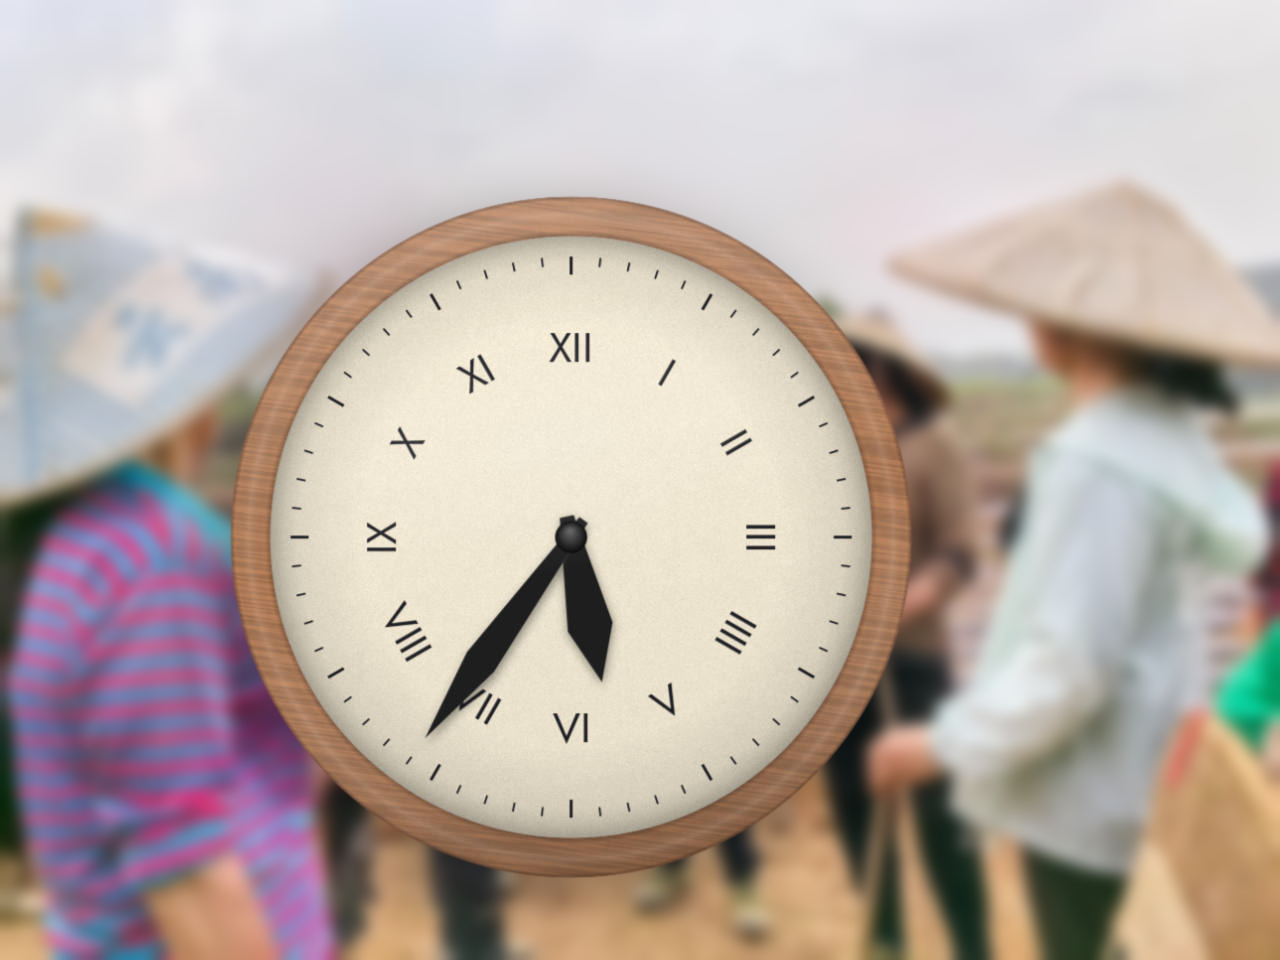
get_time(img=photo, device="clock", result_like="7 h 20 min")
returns 5 h 36 min
